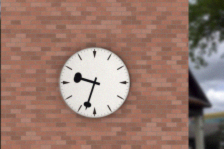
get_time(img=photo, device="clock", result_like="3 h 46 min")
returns 9 h 33 min
